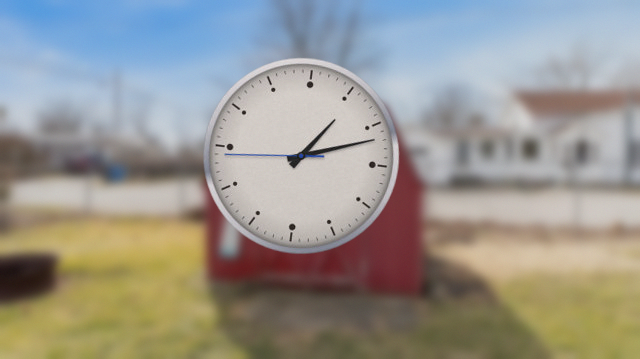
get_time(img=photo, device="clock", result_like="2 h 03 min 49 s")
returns 1 h 11 min 44 s
